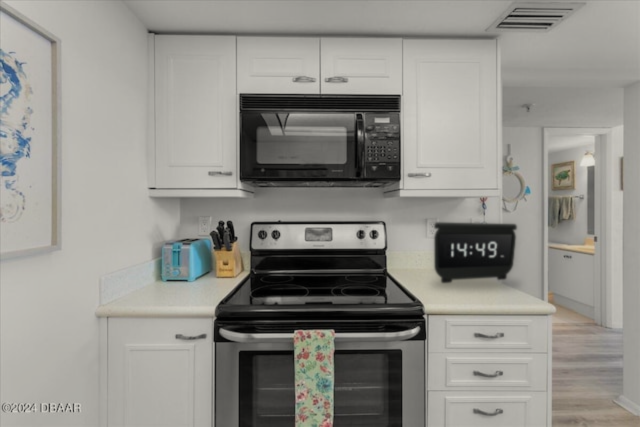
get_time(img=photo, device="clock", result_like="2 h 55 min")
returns 14 h 49 min
